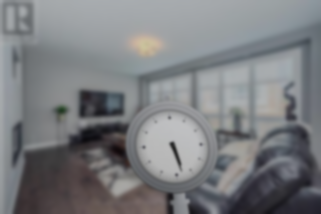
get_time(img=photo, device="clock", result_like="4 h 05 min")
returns 5 h 28 min
